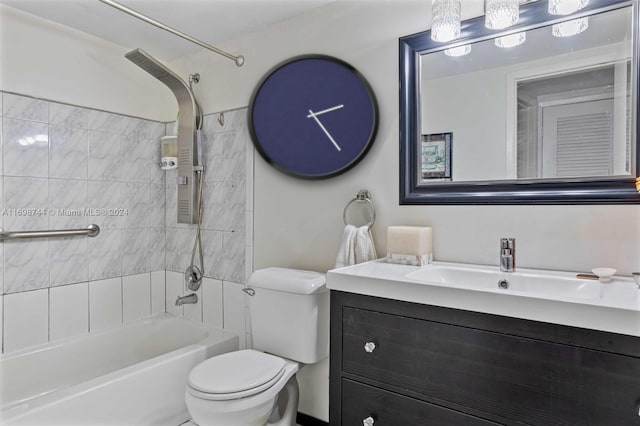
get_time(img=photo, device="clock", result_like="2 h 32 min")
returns 2 h 24 min
